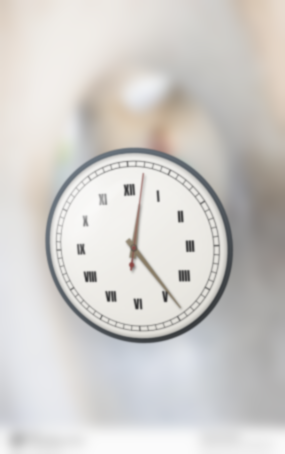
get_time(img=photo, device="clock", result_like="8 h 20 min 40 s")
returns 12 h 24 min 02 s
